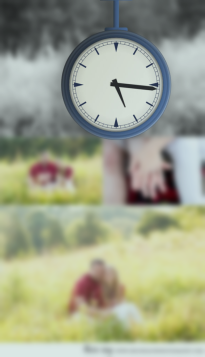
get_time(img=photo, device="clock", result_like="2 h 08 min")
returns 5 h 16 min
